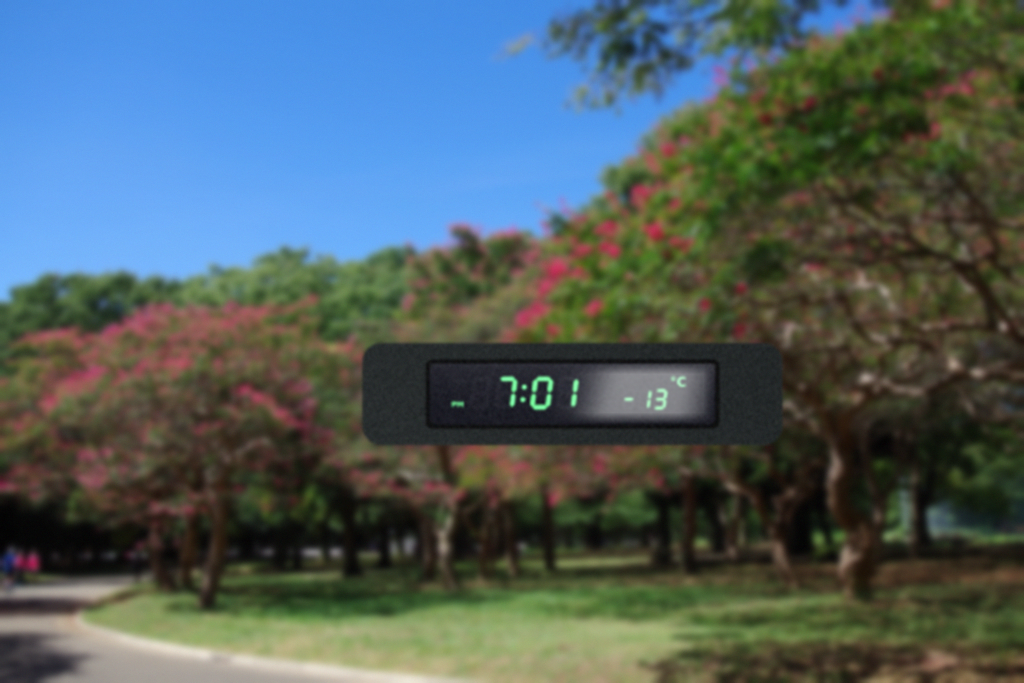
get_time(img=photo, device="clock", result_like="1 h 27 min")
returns 7 h 01 min
